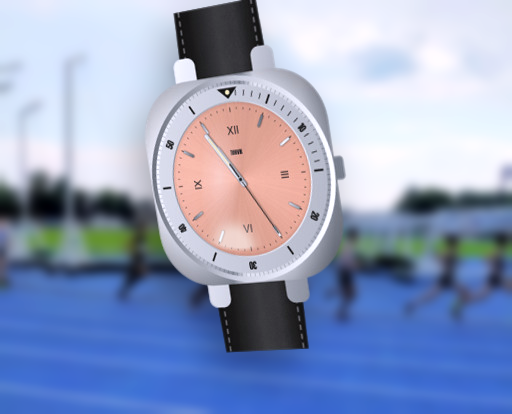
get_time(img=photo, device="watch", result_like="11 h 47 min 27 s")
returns 10 h 54 min 25 s
